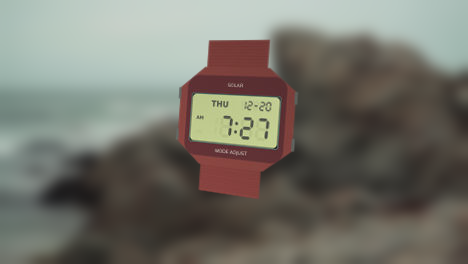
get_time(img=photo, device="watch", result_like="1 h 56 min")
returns 7 h 27 min
